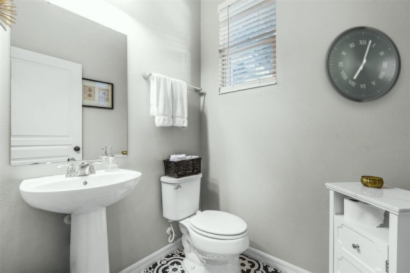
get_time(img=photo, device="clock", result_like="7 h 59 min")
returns 7 h 03 min
